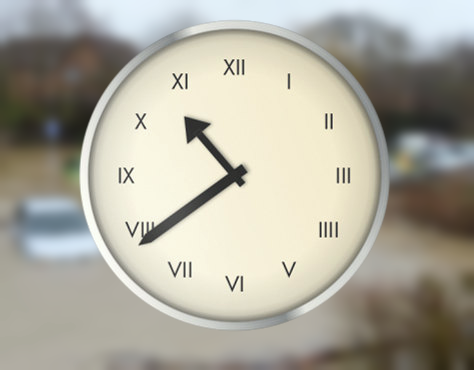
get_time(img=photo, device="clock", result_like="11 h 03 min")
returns 10 h 39 min
